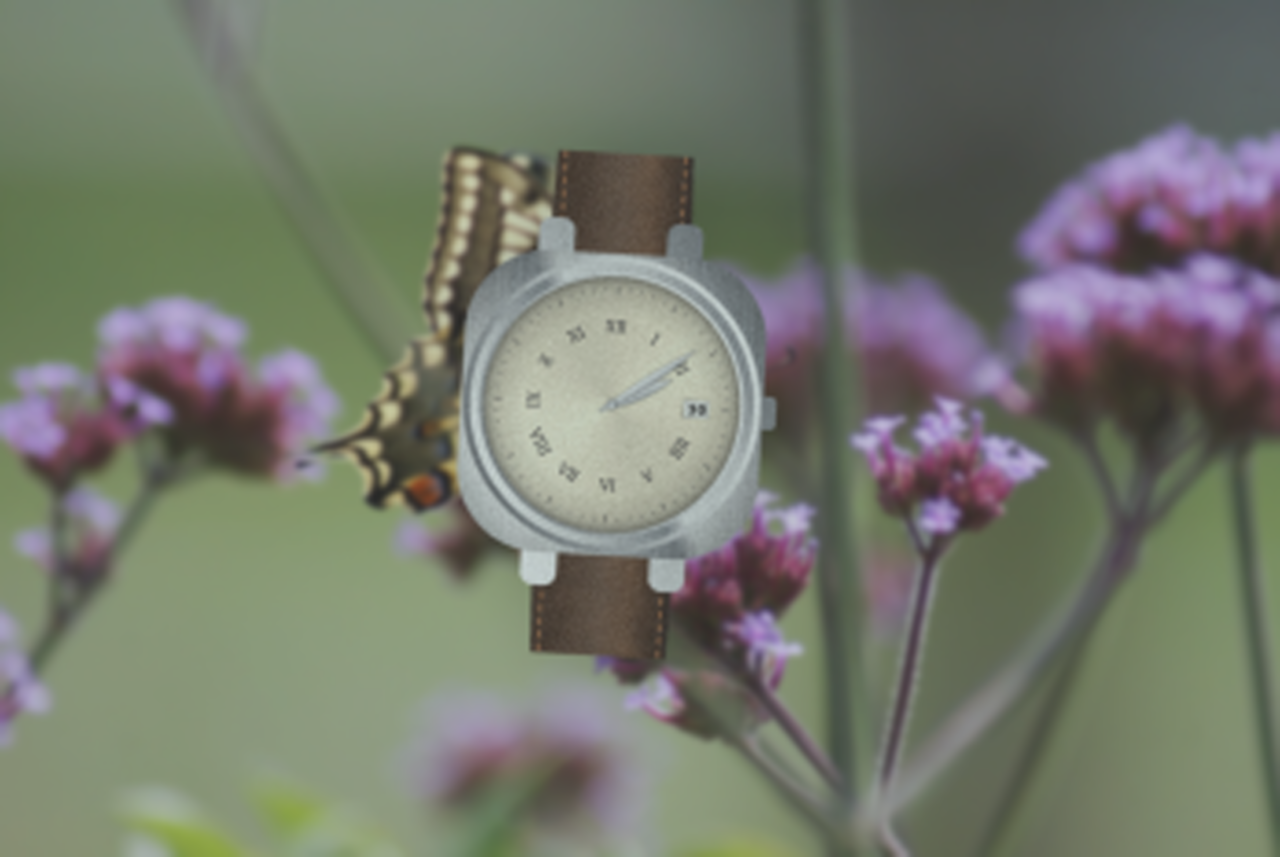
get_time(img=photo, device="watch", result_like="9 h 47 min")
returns 2 h 09 min
